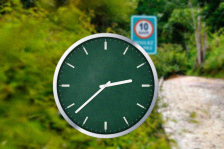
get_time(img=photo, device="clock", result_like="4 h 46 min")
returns 2 h 38 min
